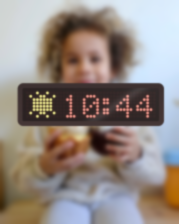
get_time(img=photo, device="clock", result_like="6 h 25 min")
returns 10 h 44 min
